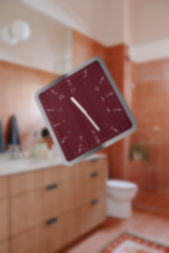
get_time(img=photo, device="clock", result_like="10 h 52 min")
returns 11 h 28 min
